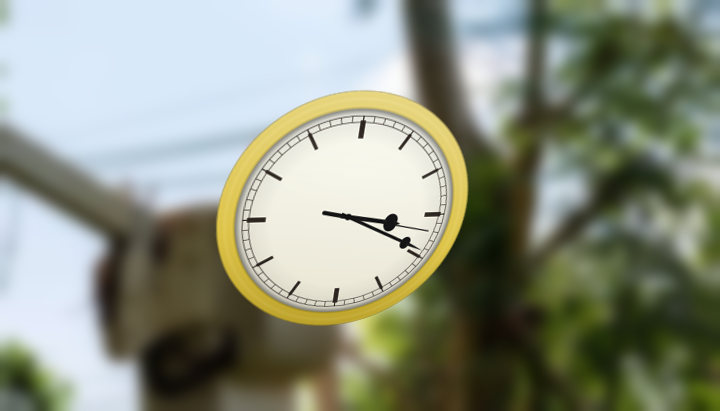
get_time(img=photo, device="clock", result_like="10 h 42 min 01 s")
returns 3 h 19 min 17 s
